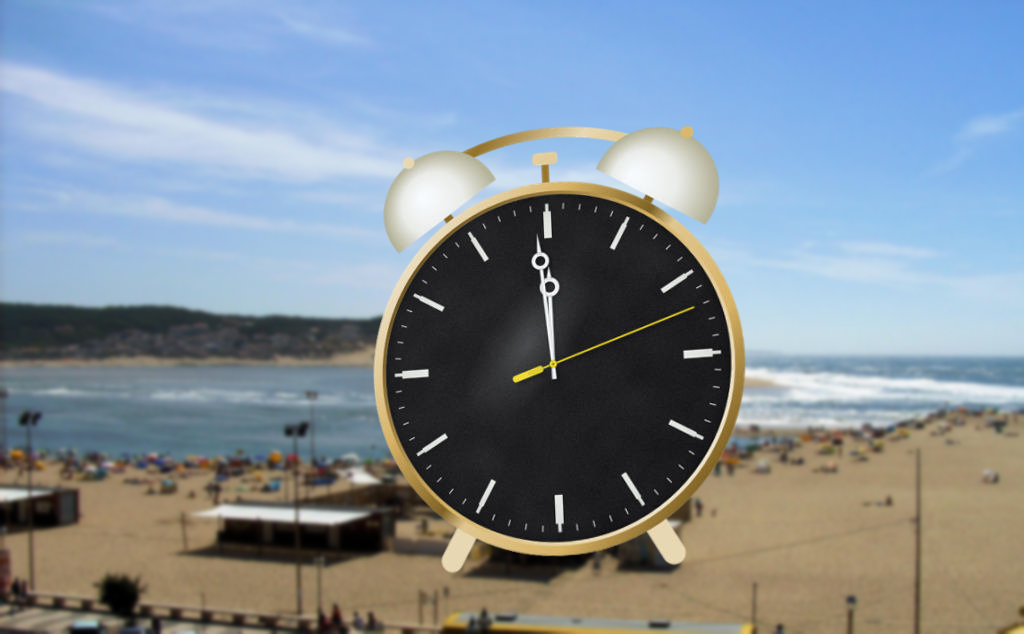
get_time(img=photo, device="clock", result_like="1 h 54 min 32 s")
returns 11 h 59 min 12 s
